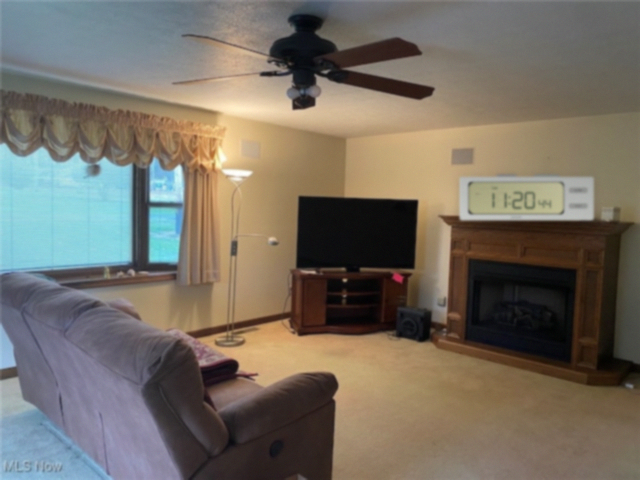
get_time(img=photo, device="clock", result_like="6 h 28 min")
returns 11 h 20 min
